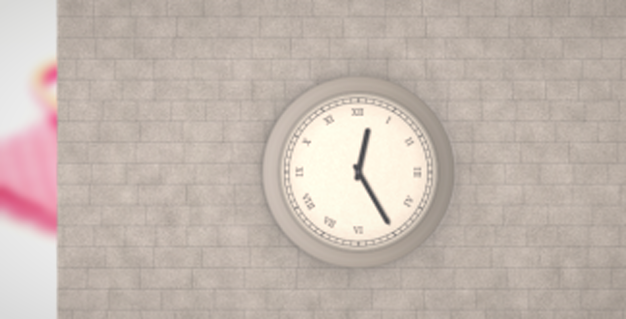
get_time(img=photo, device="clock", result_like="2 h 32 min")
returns 12 h 25 min
